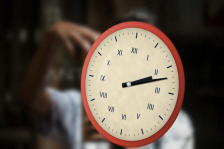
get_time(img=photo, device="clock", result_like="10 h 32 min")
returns 2 h 12 min
